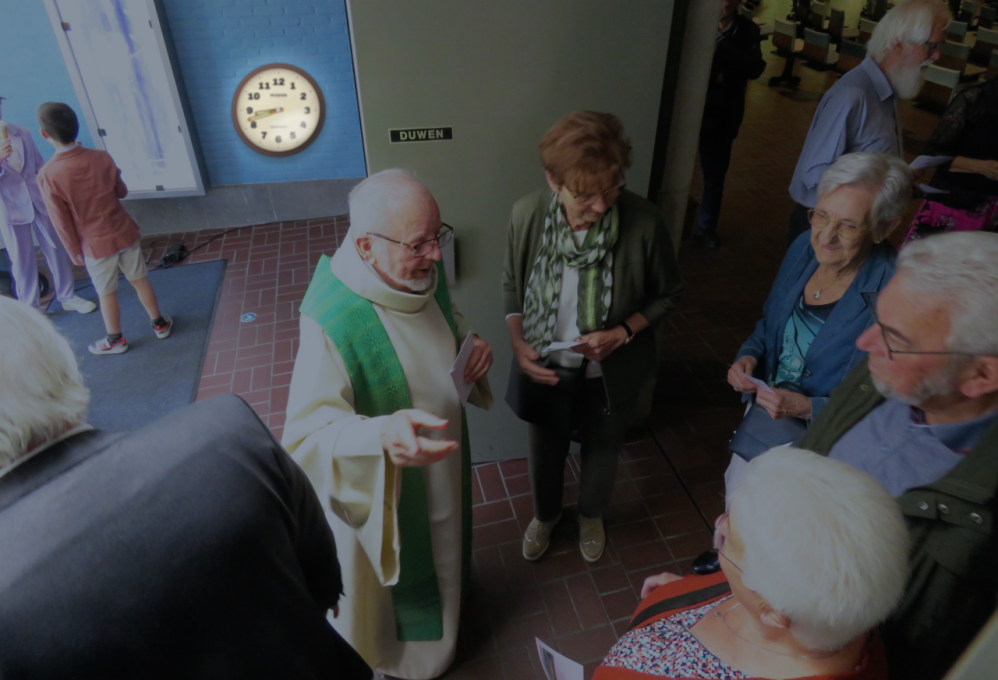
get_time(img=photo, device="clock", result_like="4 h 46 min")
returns 8 h 42 min
